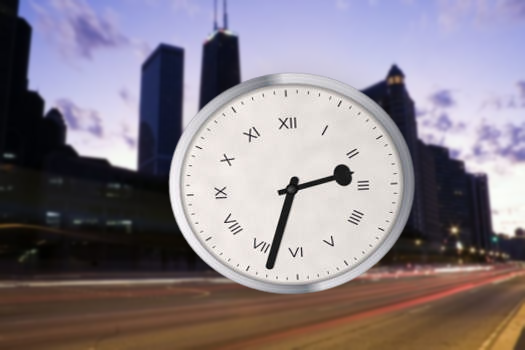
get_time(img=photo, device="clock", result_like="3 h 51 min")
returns 2 h 33 min
